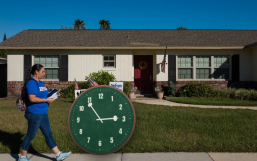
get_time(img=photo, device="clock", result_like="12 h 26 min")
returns 2 h 54 min
